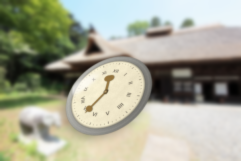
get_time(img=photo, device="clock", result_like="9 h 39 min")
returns 11 h 34 min
